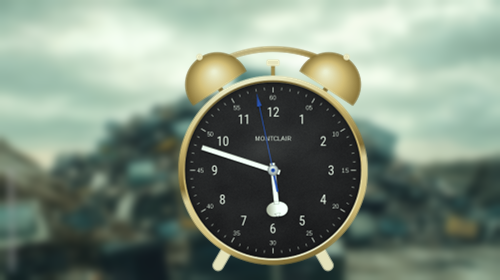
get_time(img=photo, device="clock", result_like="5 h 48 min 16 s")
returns 5 h 47 min 58 s
